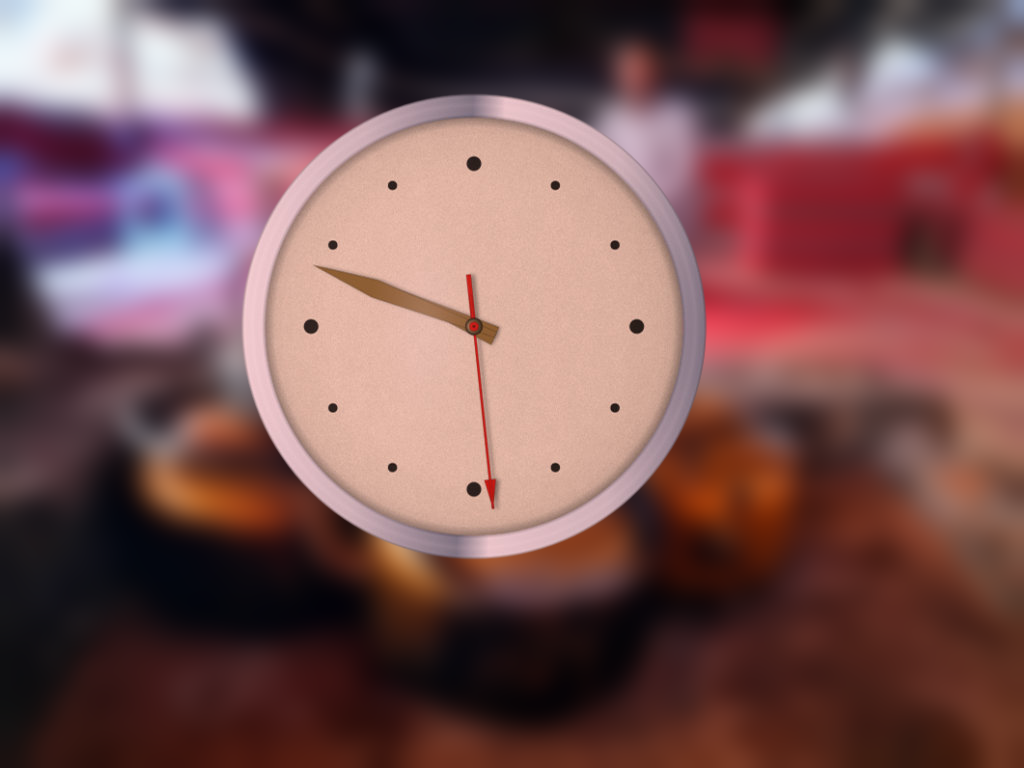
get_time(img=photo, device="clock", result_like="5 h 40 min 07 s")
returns 9 h 48 min 29 s
